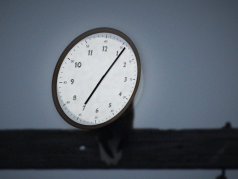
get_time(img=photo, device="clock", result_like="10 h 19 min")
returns 7 h 06 min
